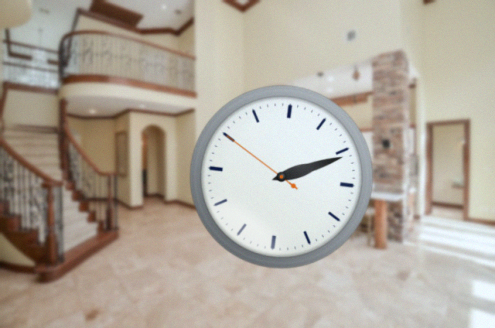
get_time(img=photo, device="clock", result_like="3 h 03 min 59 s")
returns 2 h 10 min 50 s
